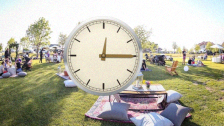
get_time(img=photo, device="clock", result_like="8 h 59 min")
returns 12 h 15 min
